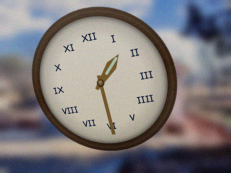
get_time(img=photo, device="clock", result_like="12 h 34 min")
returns 1 h 30 min
